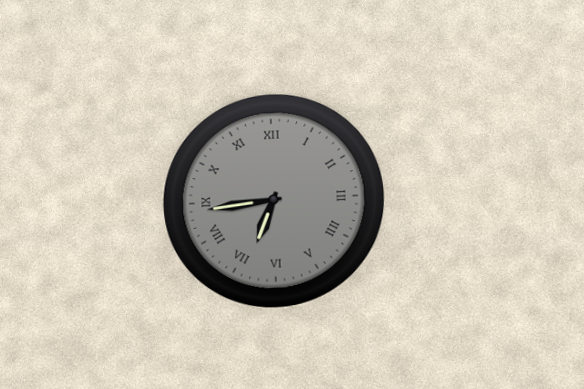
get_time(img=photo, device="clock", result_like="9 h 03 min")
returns 6 h 44 min
